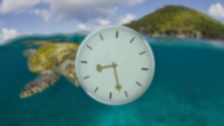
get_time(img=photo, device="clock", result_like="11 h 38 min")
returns 8 h 27 min
